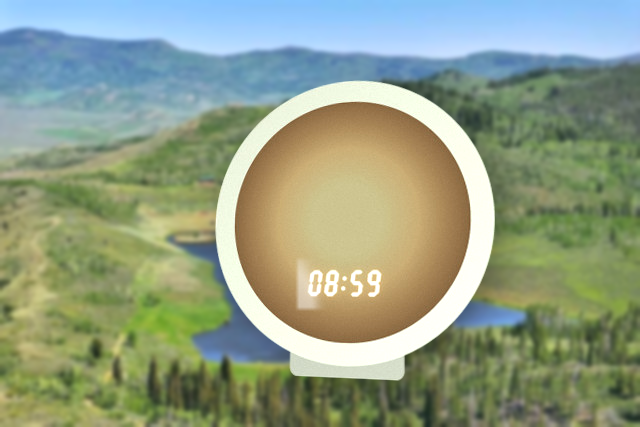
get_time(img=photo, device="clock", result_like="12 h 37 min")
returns 8 h 59 min
